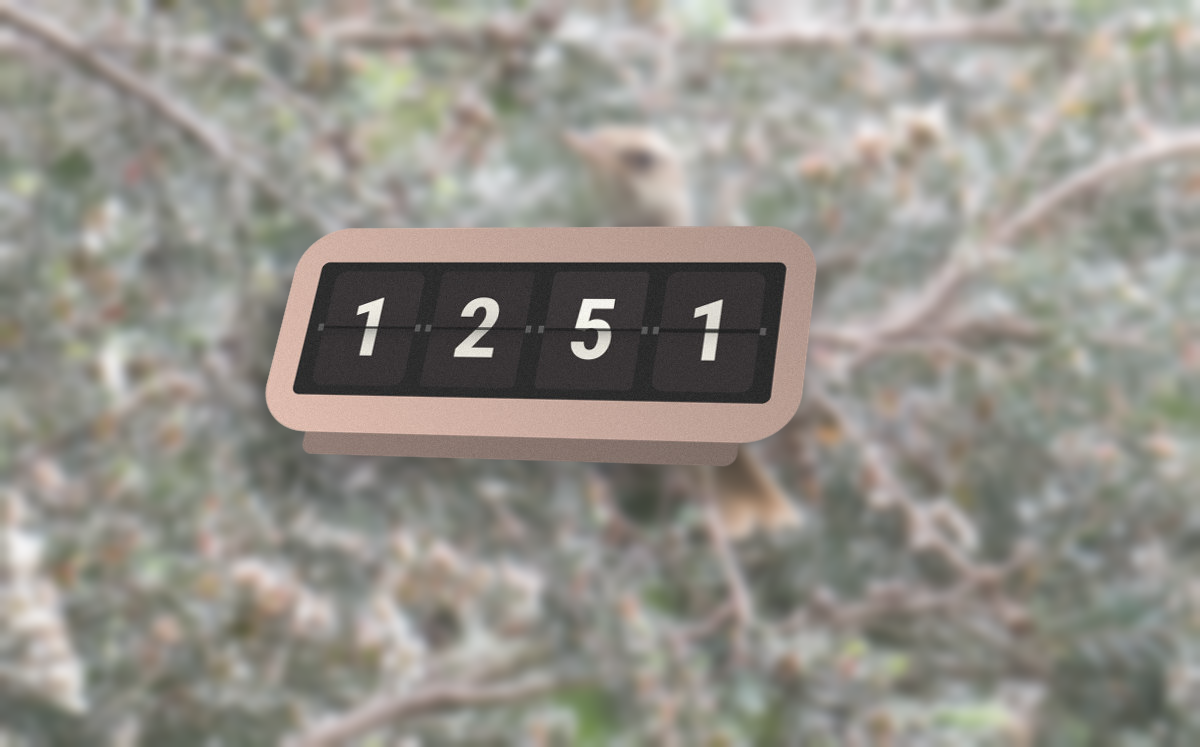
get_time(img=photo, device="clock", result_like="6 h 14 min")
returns 12 h 51 min
